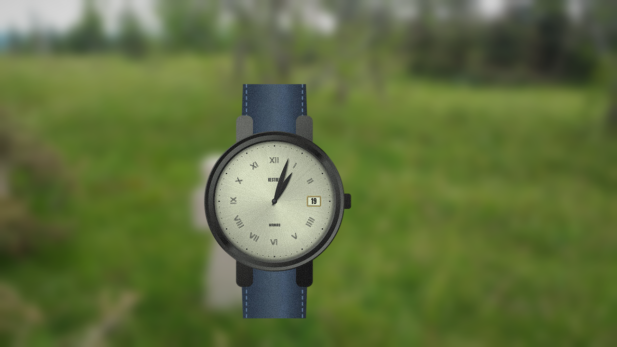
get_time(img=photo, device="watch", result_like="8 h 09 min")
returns 1 h 03 min
